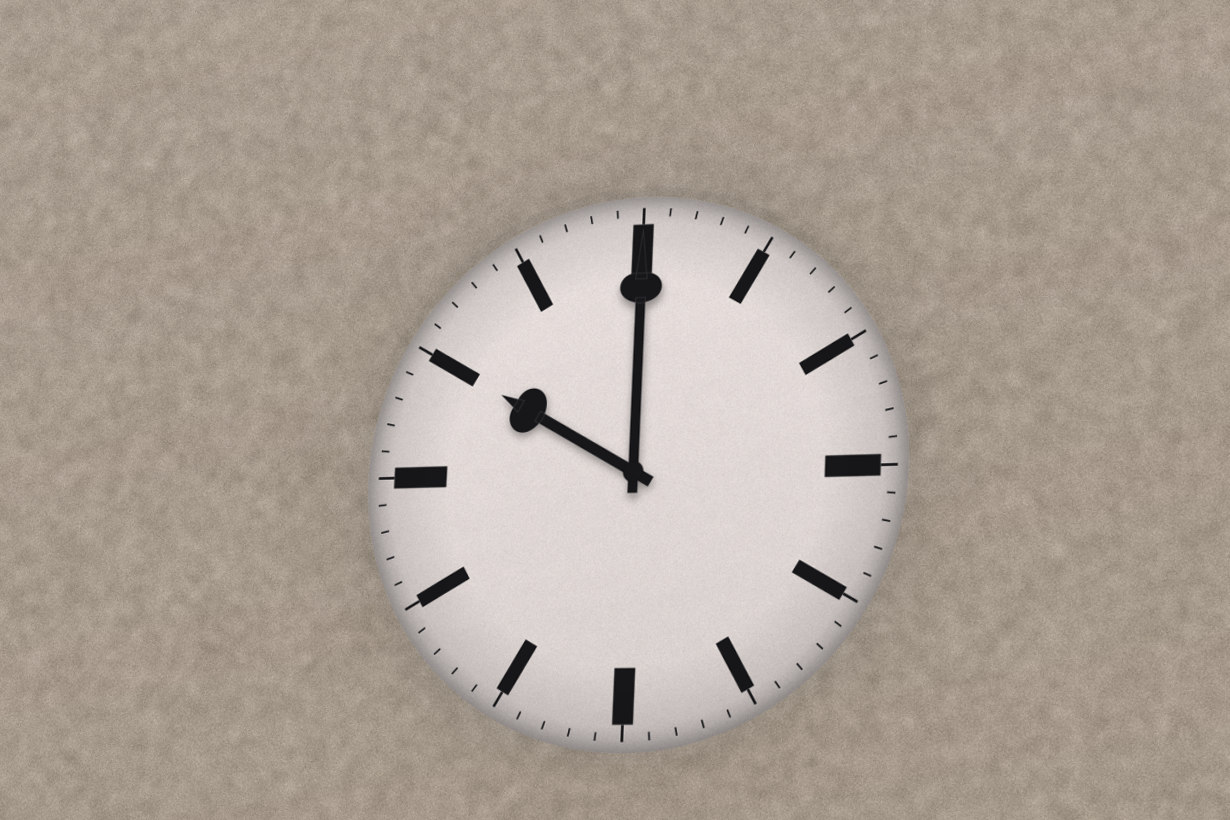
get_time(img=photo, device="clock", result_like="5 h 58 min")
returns 10 h 00 min
